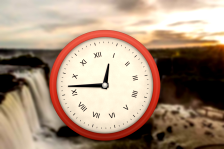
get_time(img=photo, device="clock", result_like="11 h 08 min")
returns 12 h 47 min
